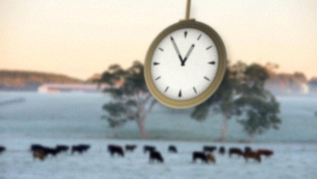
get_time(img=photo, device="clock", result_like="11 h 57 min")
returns 12 h 55 min
